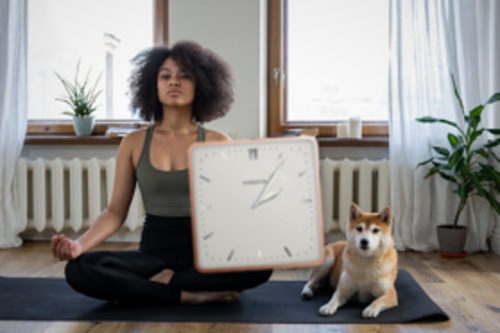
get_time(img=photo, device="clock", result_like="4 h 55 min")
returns 2 h 06 min
